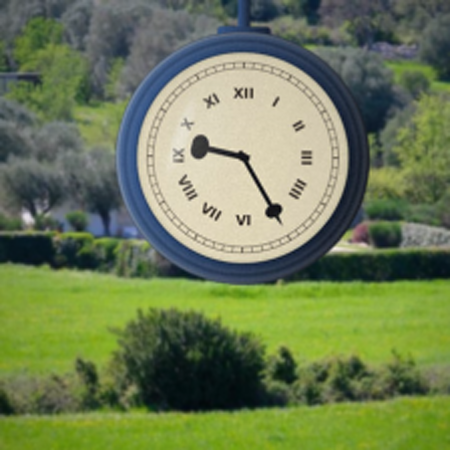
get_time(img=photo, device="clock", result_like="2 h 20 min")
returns 9 h 25 min
